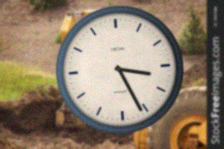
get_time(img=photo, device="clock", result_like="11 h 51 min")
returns 3 h 26 min
